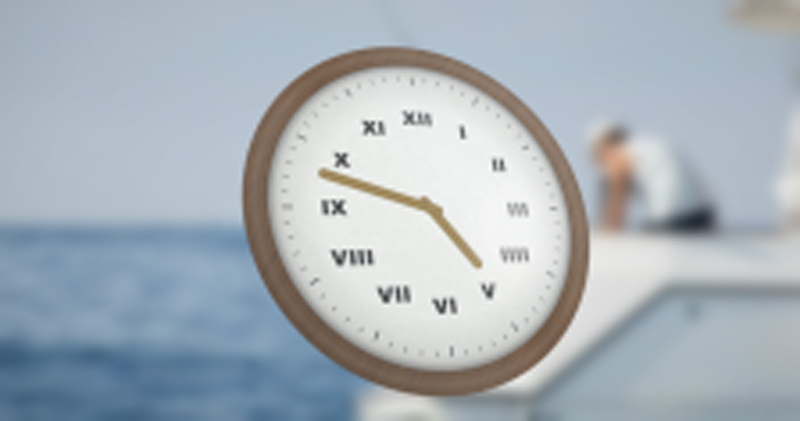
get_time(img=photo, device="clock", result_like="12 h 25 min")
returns 4 h 48 min
